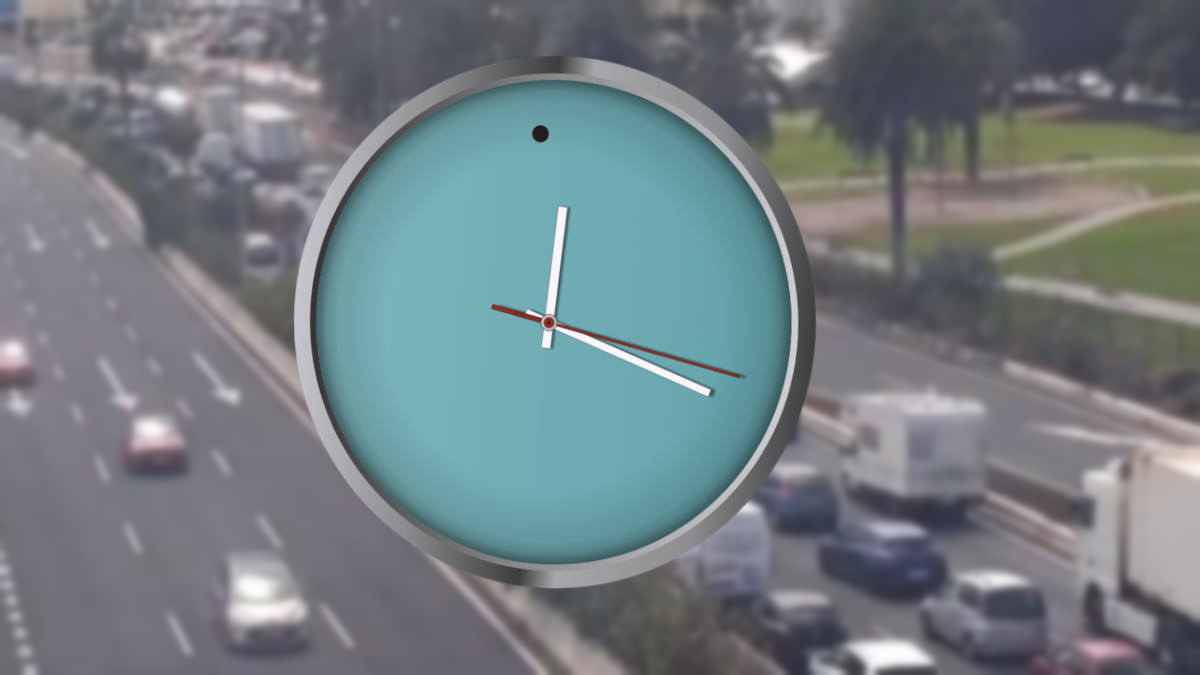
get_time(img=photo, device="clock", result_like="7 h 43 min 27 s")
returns 12 h 19 min 18 s
